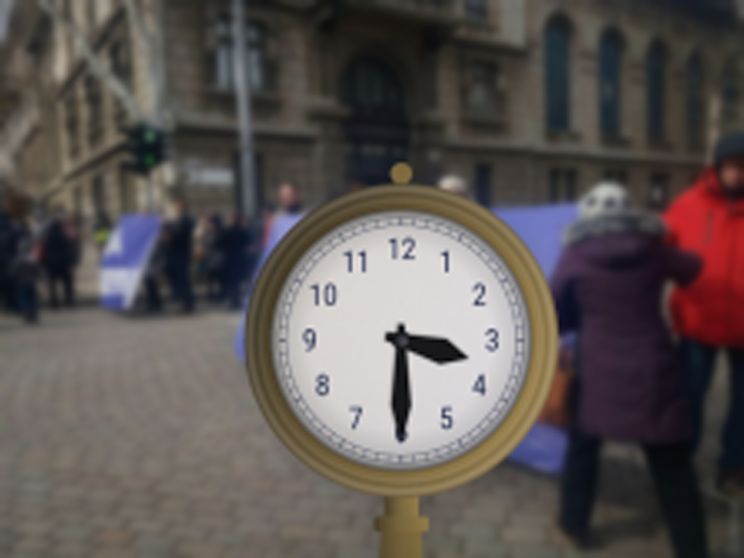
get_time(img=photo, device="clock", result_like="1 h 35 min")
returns 3 h 30 min
